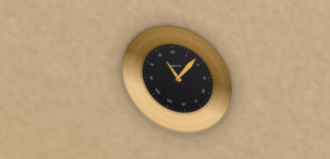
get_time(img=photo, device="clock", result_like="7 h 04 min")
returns 11 h 08 min
